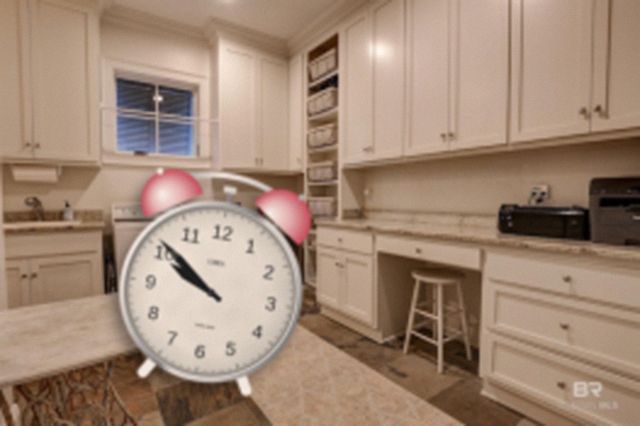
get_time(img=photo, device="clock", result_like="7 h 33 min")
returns 9 h 51 min
